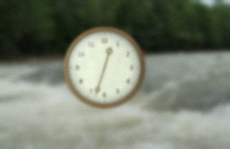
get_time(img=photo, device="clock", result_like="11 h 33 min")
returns 12 h 33 min
